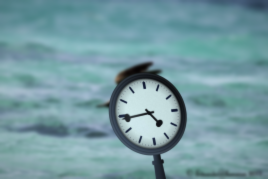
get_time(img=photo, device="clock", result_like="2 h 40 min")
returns 4 h 44 min
